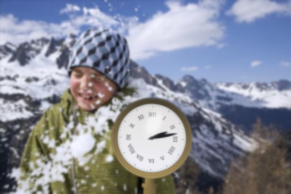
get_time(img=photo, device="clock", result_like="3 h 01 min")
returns 2 h 13 min
